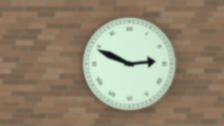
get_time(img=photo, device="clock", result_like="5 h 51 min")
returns 2 h 49 min
